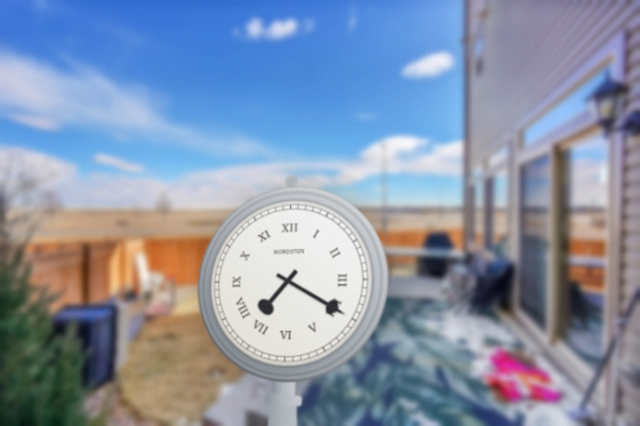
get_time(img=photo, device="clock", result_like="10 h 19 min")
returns 7 h 20 min
